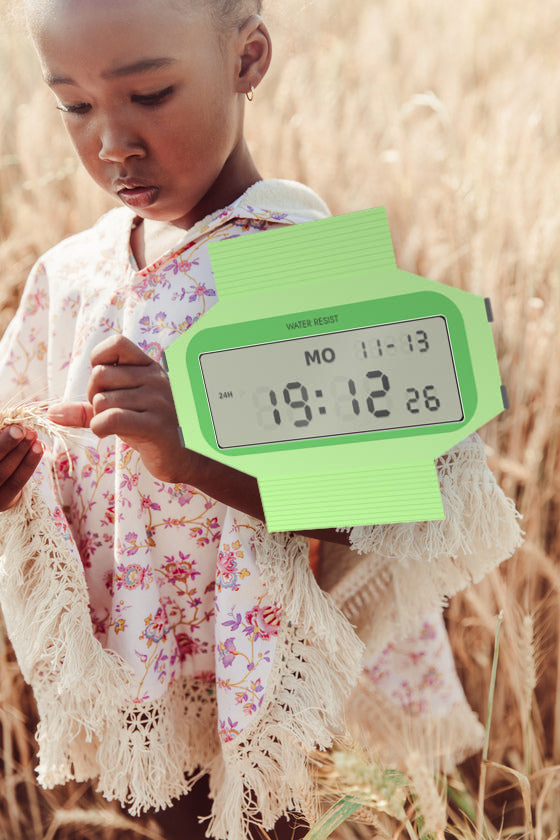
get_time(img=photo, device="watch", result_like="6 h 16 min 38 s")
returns 19 h 12 min 26 s
